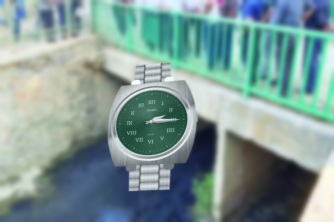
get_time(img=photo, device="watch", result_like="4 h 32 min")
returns 2 h 15 min
